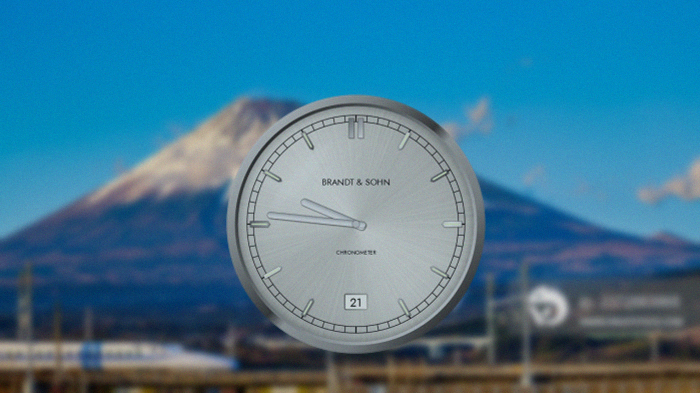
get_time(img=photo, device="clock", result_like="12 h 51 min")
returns 9 h 46 min
